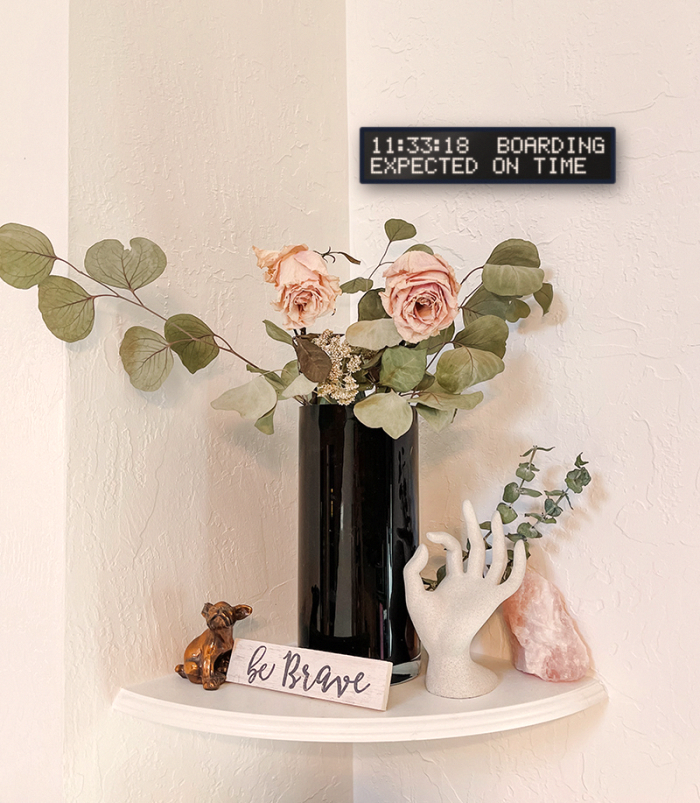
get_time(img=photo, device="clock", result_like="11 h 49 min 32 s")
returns 11 h 33 min 18 s
